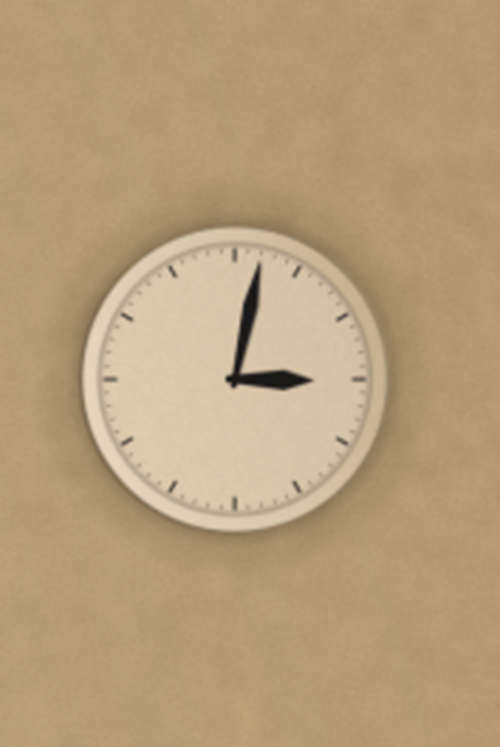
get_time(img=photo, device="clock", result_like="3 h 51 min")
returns 3 h 02 min
